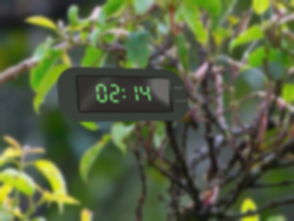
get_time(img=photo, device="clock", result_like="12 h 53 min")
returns 2 h 14 min
